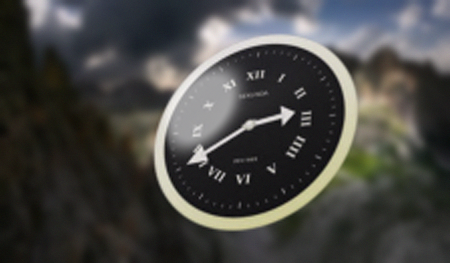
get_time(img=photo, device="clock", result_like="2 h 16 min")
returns 2 h 40 min
